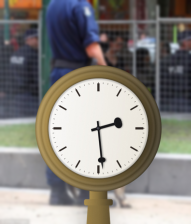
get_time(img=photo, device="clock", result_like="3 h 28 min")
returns 2 h 29 min
